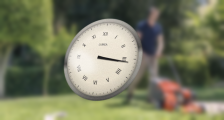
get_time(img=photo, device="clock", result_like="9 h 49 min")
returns 3 h 16 min
